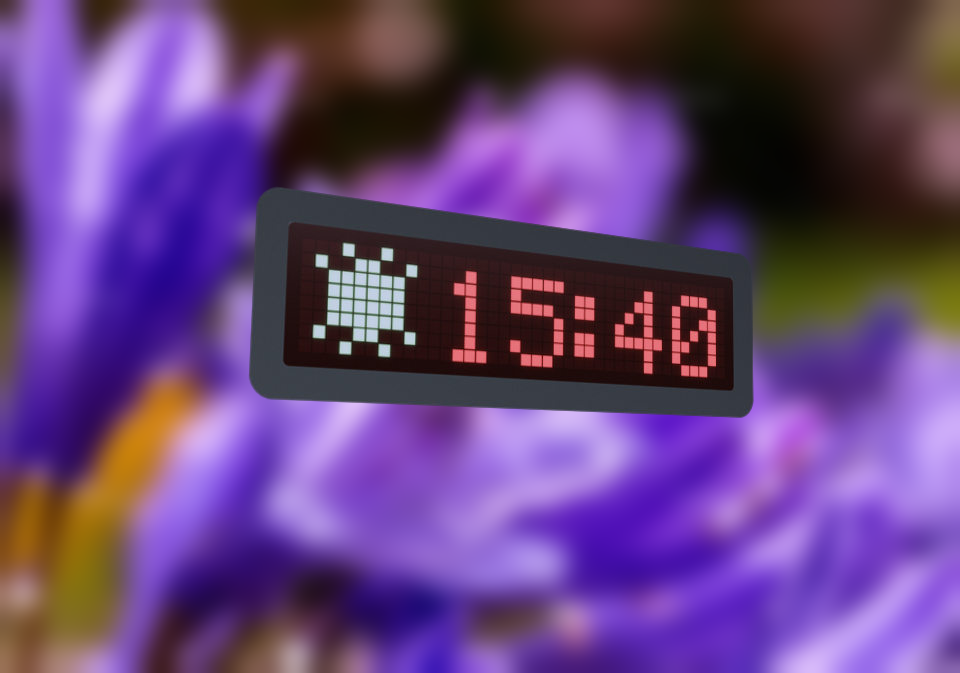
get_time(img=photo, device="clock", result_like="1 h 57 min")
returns 15 h 40 min
